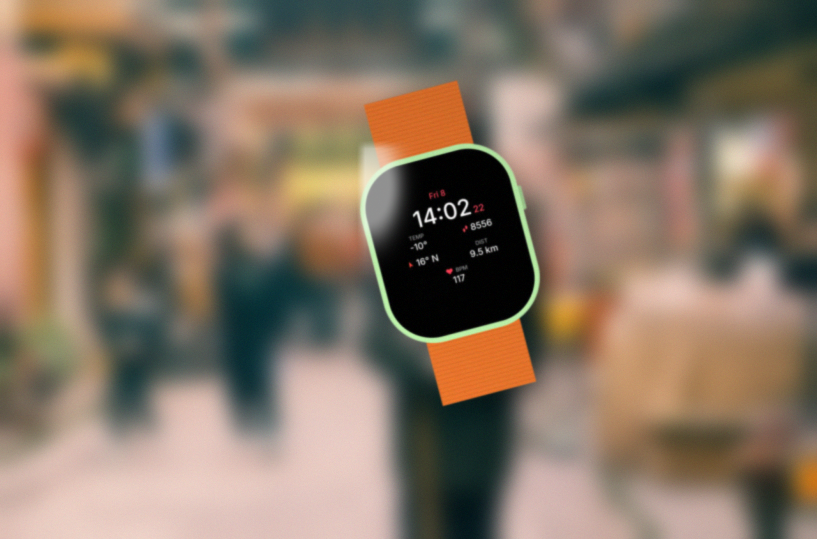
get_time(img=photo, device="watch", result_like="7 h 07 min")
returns 14 h 02 min
